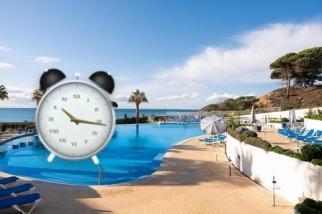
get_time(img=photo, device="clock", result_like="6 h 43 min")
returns 10 h 16 min
